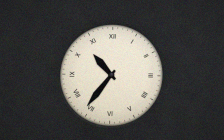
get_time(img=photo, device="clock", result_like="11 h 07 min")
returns 10 h 36 min
